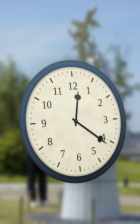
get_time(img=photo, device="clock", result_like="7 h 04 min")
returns 12 h 21 min
